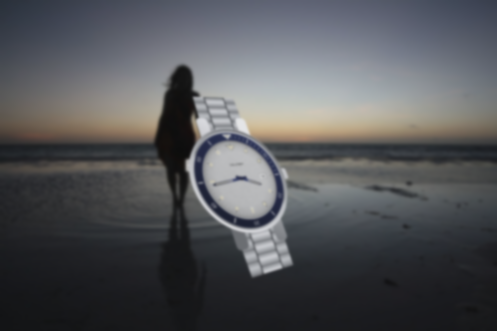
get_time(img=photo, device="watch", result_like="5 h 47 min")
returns 3 h 44 min
